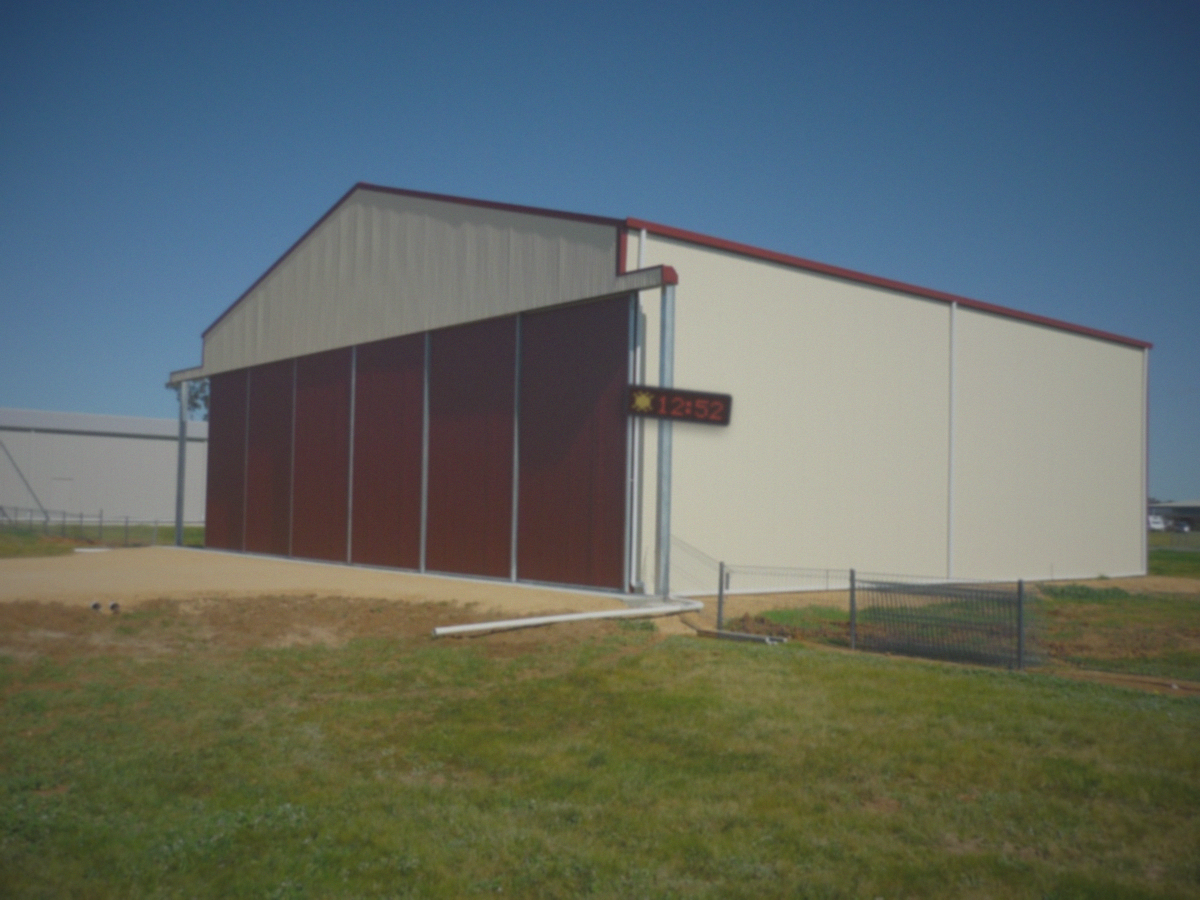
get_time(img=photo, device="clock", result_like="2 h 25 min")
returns 12 h 52 min
